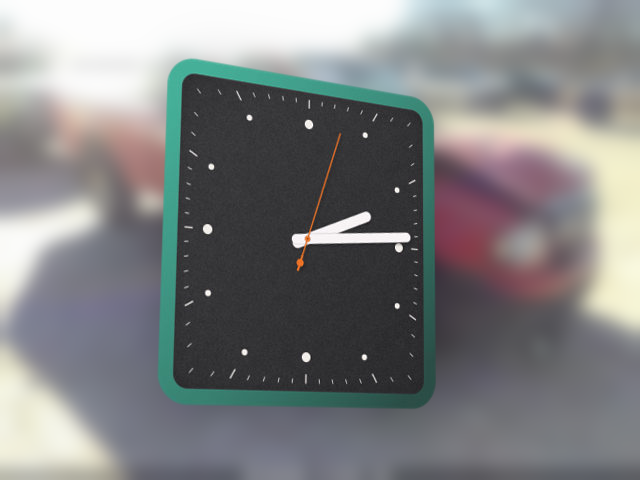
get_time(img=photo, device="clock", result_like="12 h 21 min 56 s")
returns 2 h 14 min 03 s
